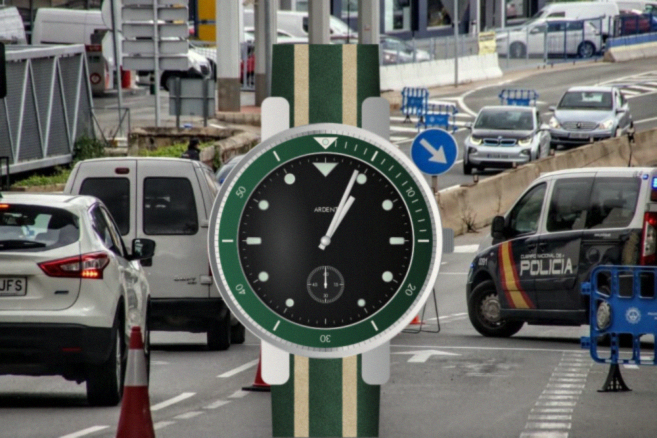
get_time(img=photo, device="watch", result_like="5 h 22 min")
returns 1 h 04 min
